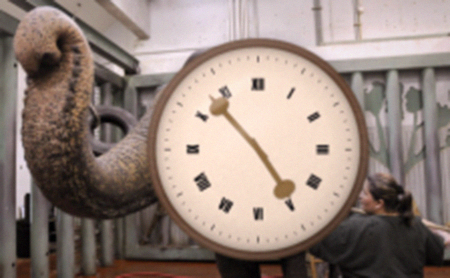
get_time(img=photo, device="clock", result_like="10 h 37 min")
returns 4 h 53 min
